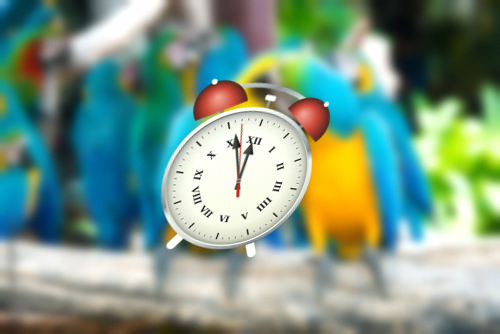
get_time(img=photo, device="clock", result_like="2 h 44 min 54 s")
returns 11 h 55 min 57 s
